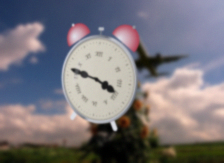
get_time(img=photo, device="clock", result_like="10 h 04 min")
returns 3 h 47 min
